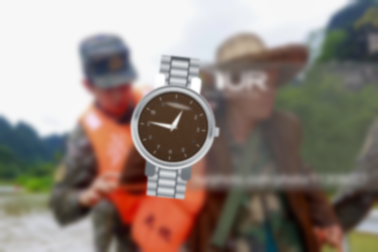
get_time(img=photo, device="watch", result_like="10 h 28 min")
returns 12 h 46 min
